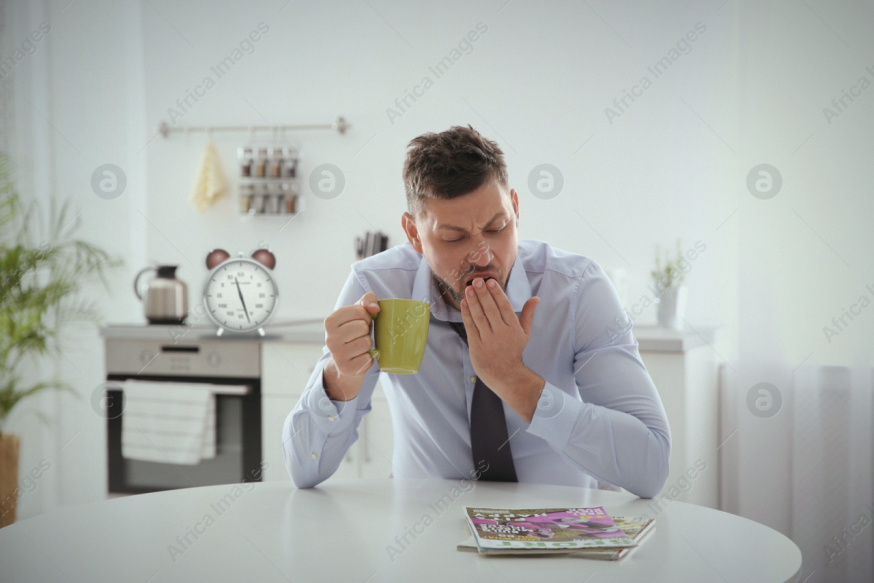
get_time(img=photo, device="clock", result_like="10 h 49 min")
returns 11 h 27 min
